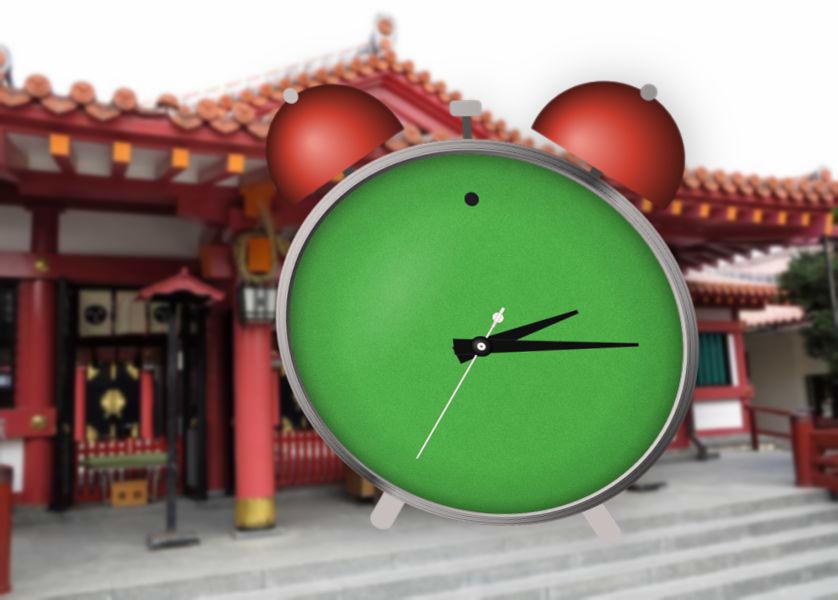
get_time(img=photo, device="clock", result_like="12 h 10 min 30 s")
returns 2 h 14 min 35 s
